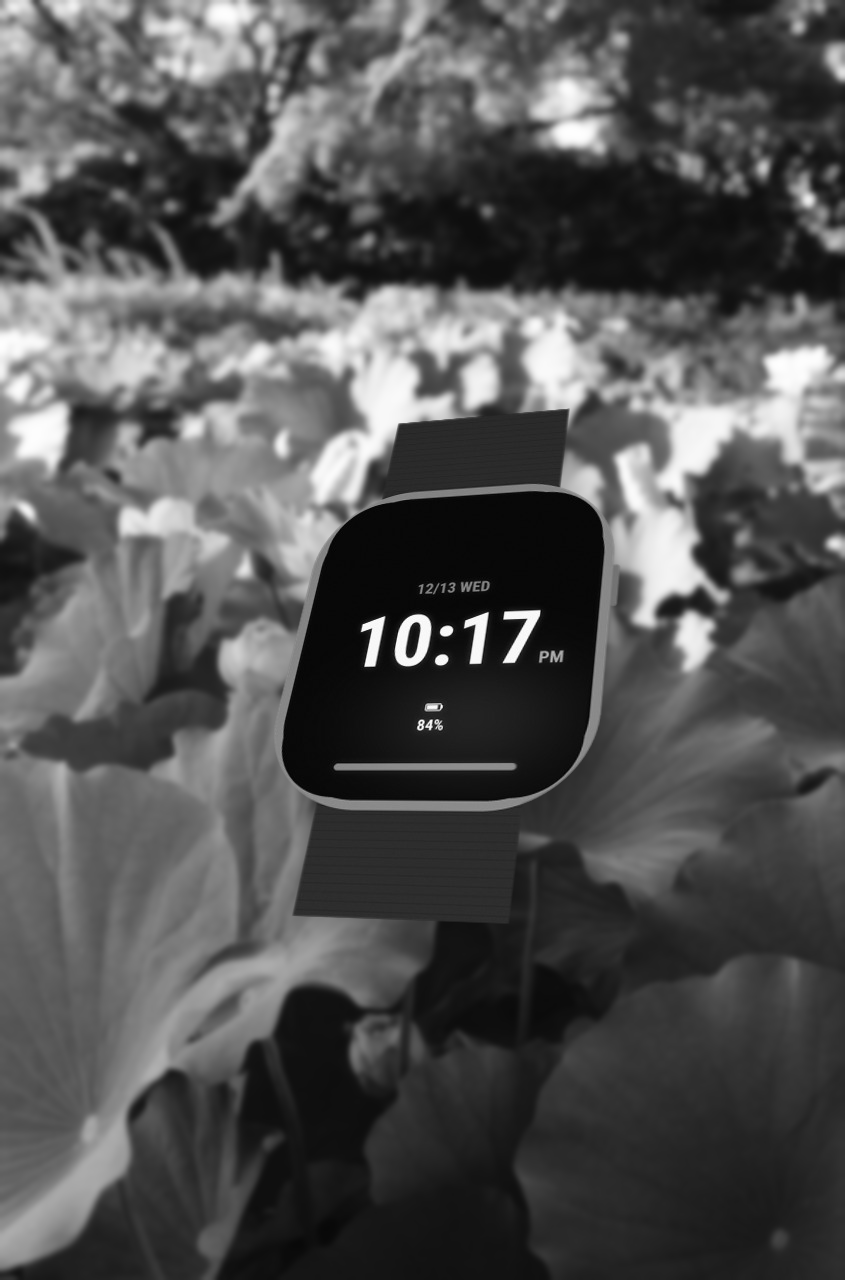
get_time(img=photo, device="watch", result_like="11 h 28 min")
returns 10 h 17 min
